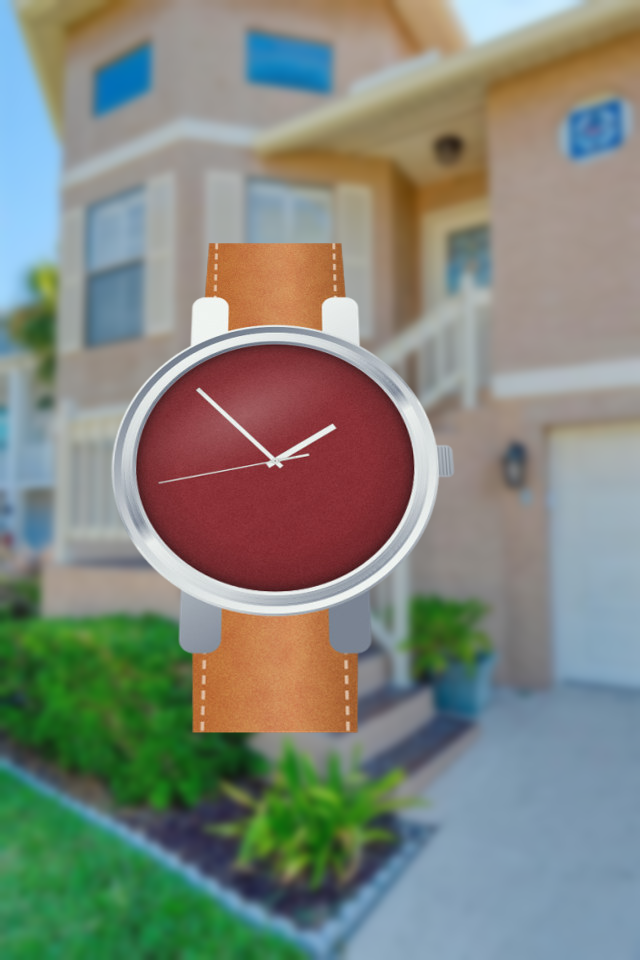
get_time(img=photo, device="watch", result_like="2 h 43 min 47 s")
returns 1 h 52 min 43 s
